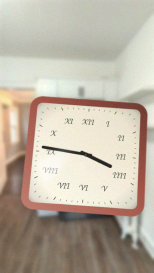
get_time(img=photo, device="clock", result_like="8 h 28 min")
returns 3 h 46 min
